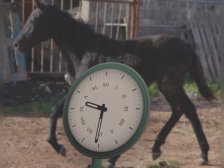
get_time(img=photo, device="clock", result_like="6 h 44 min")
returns 9 h 31 min
